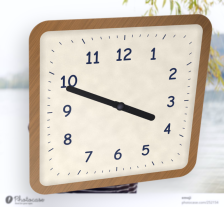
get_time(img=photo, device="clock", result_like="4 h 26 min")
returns 3 h 49 min
